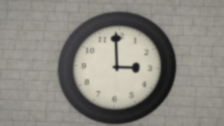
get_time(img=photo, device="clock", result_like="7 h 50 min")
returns 2 h 59 min
